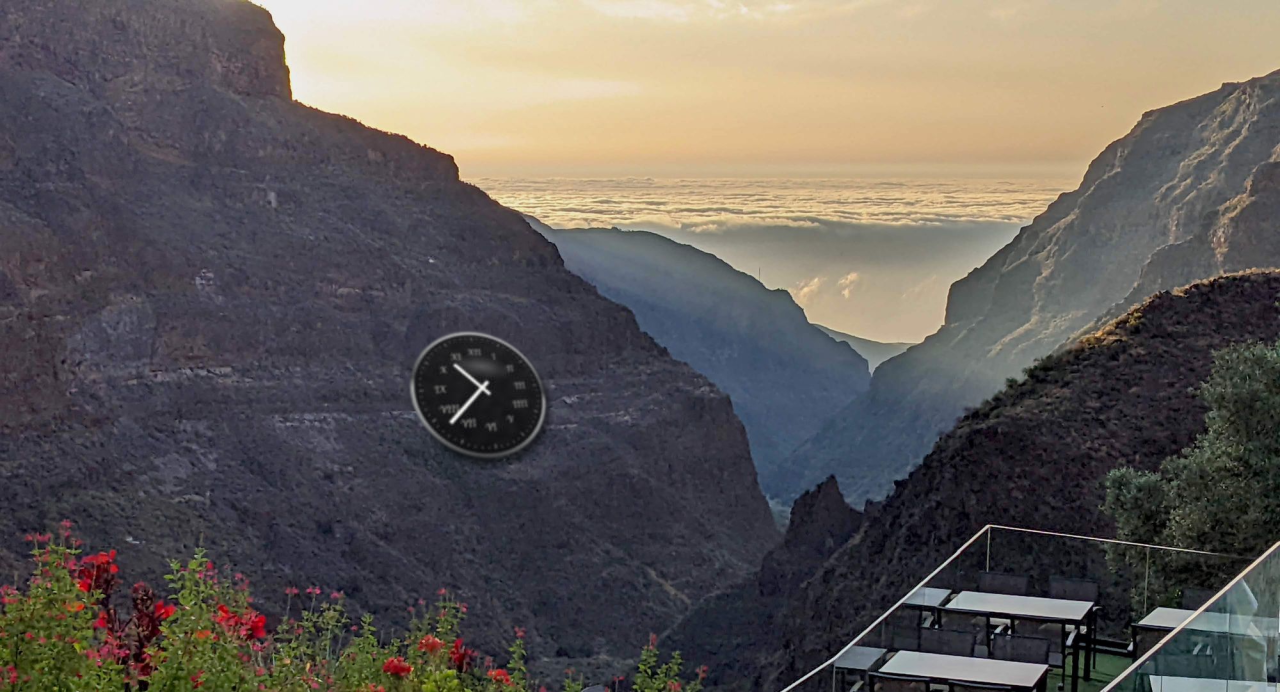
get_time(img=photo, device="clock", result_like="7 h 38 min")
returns 10 h 38 min
